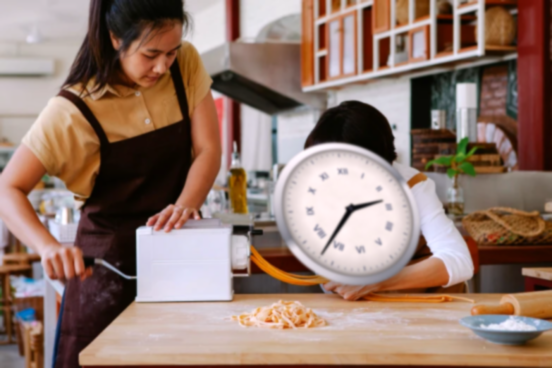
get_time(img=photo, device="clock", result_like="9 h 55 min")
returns 2 h 37 min
